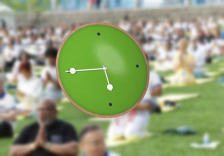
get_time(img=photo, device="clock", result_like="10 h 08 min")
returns 5 h 45 min
